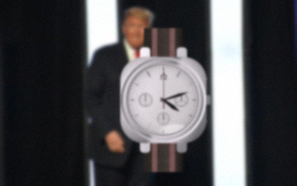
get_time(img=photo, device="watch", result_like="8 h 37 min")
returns 4 h 12 min
